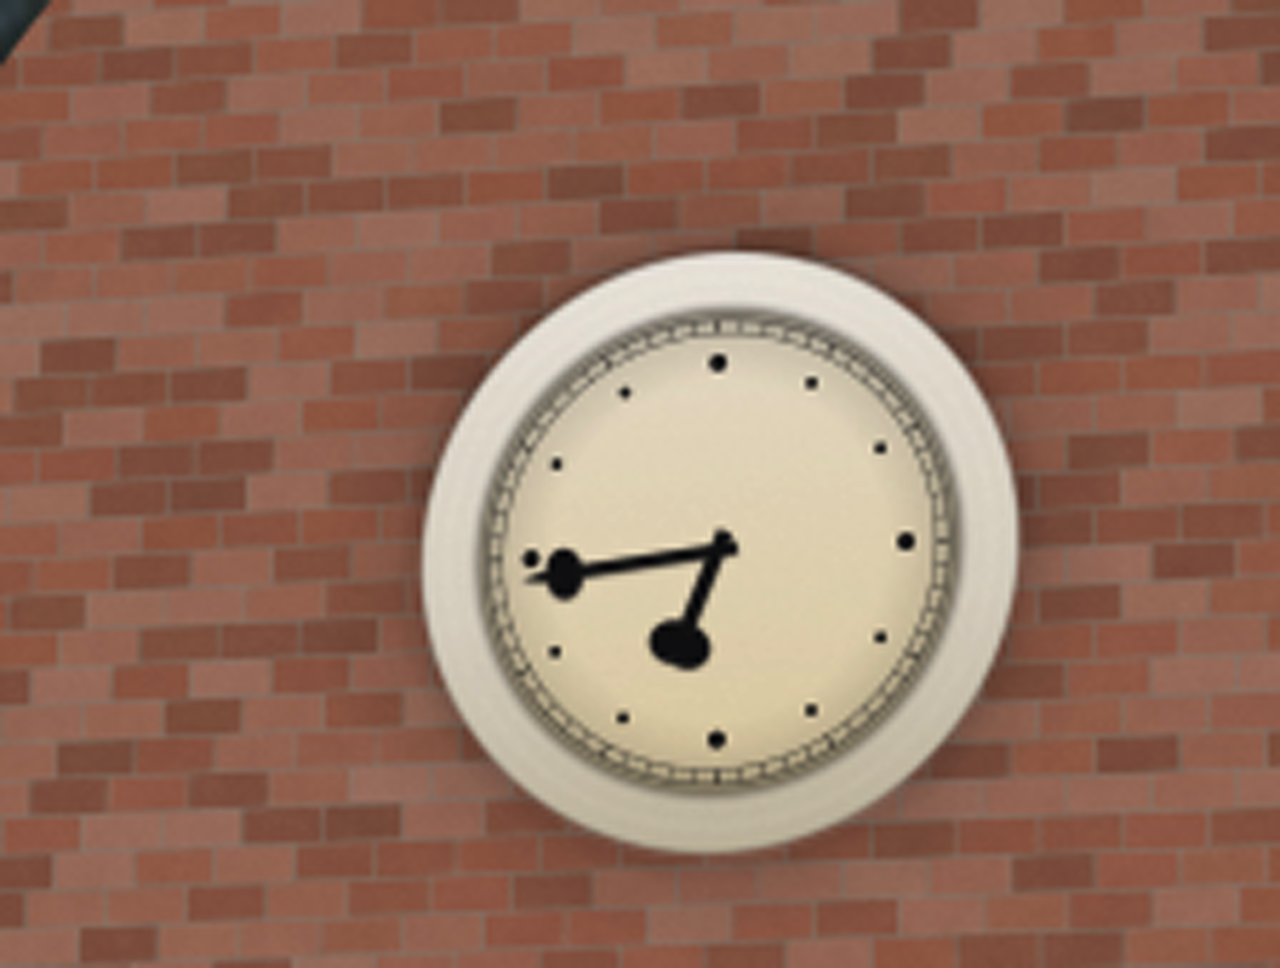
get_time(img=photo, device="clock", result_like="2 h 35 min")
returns 6 h 44 min
